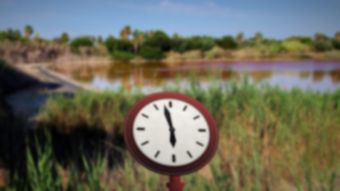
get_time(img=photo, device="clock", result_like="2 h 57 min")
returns 5 h 58 min
